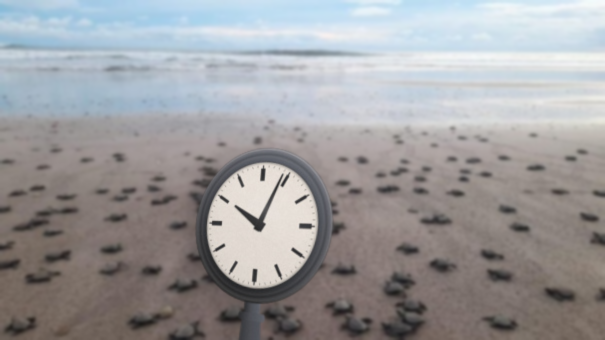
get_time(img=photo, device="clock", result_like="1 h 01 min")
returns 10 h 04 min
